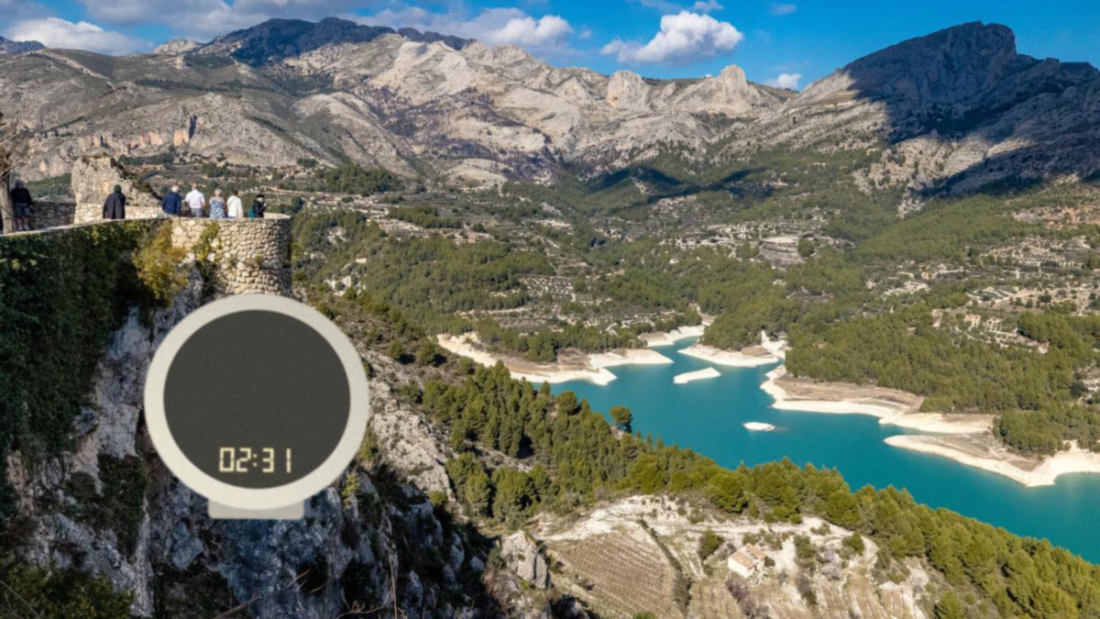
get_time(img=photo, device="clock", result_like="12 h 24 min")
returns 2 h 31 min
